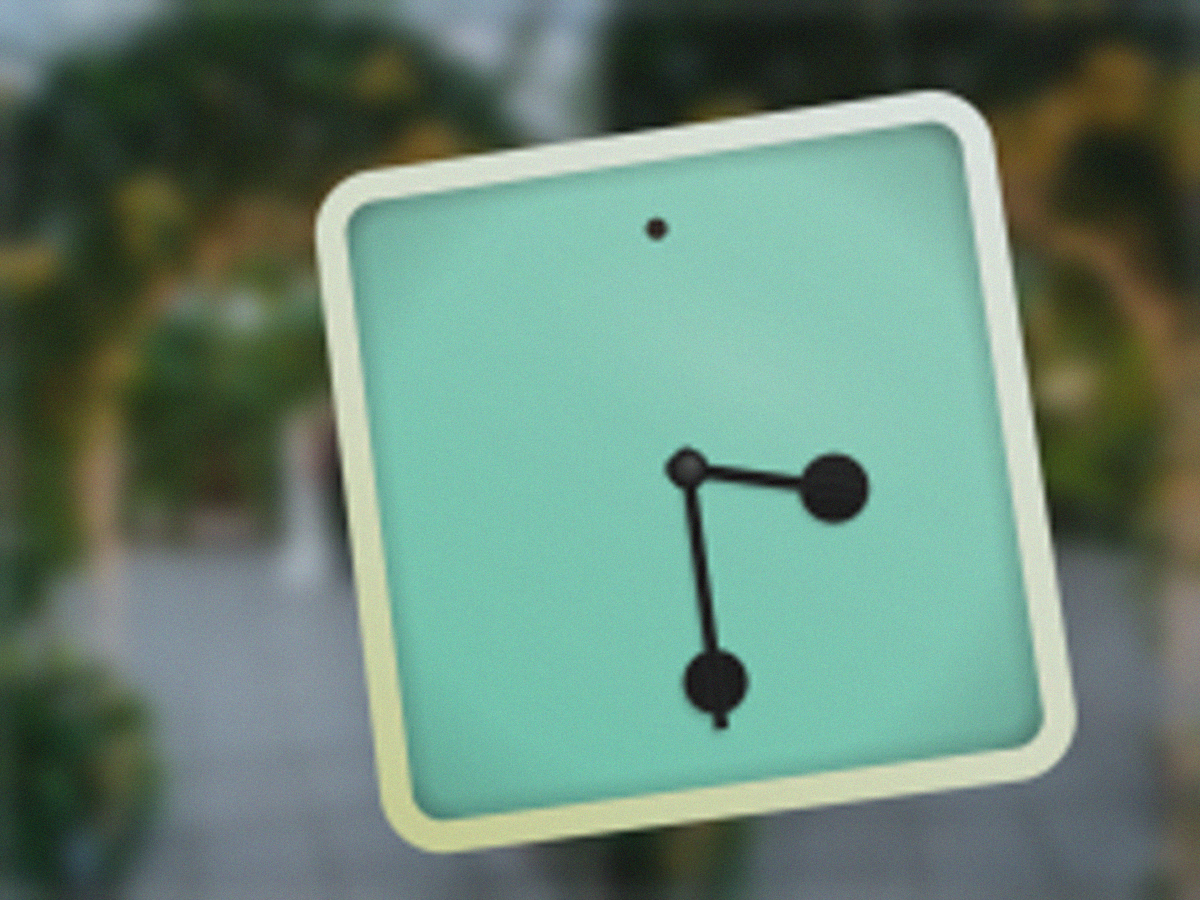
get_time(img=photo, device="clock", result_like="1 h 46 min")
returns 3 h 30 min
